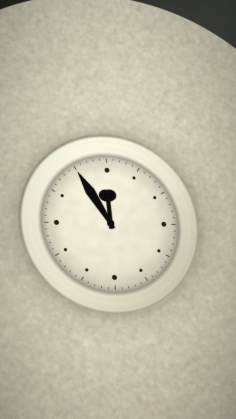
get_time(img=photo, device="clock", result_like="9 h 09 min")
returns 11 h 55 min
